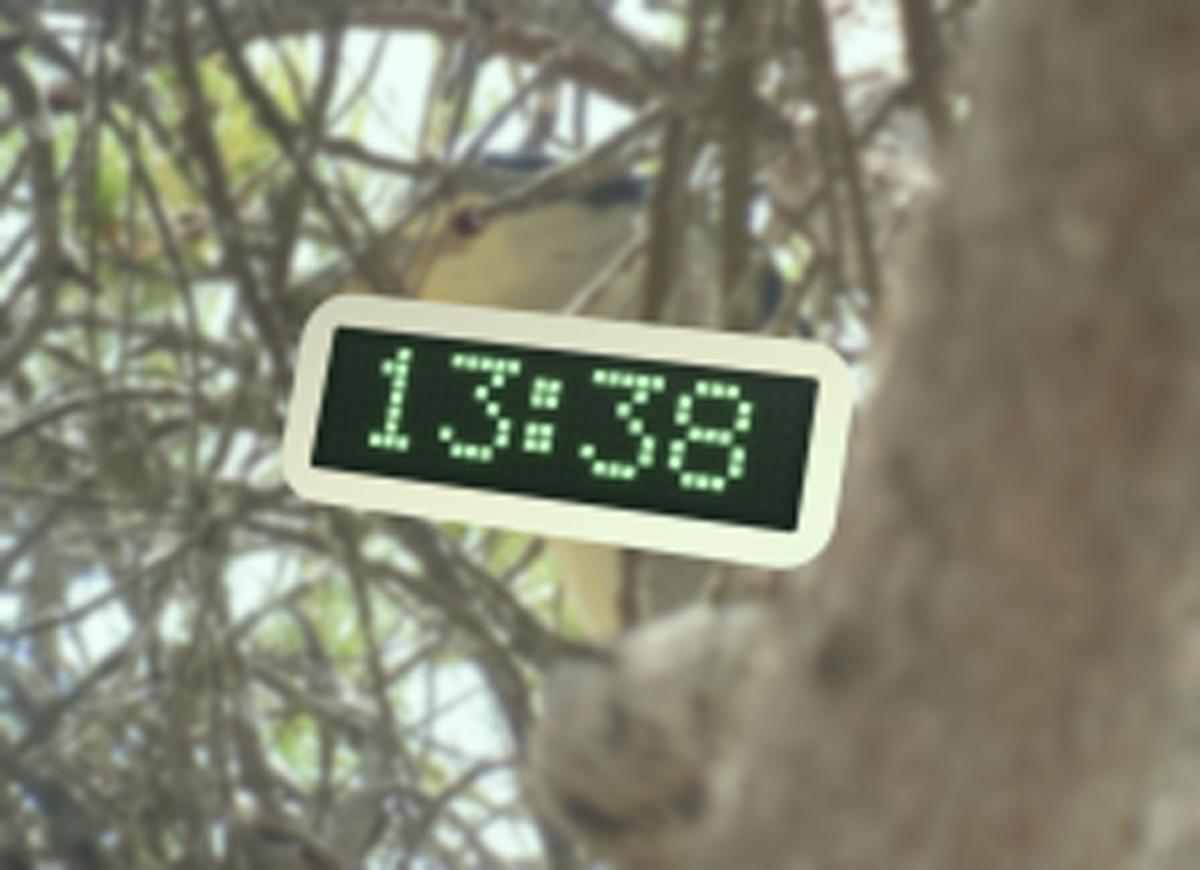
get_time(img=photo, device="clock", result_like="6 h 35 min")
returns 13 h 38 min
